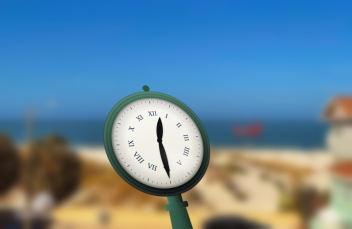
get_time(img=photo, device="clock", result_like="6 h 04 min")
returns 12 h 30 min
